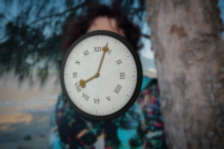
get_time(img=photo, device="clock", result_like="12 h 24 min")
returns 8 h 03 min
